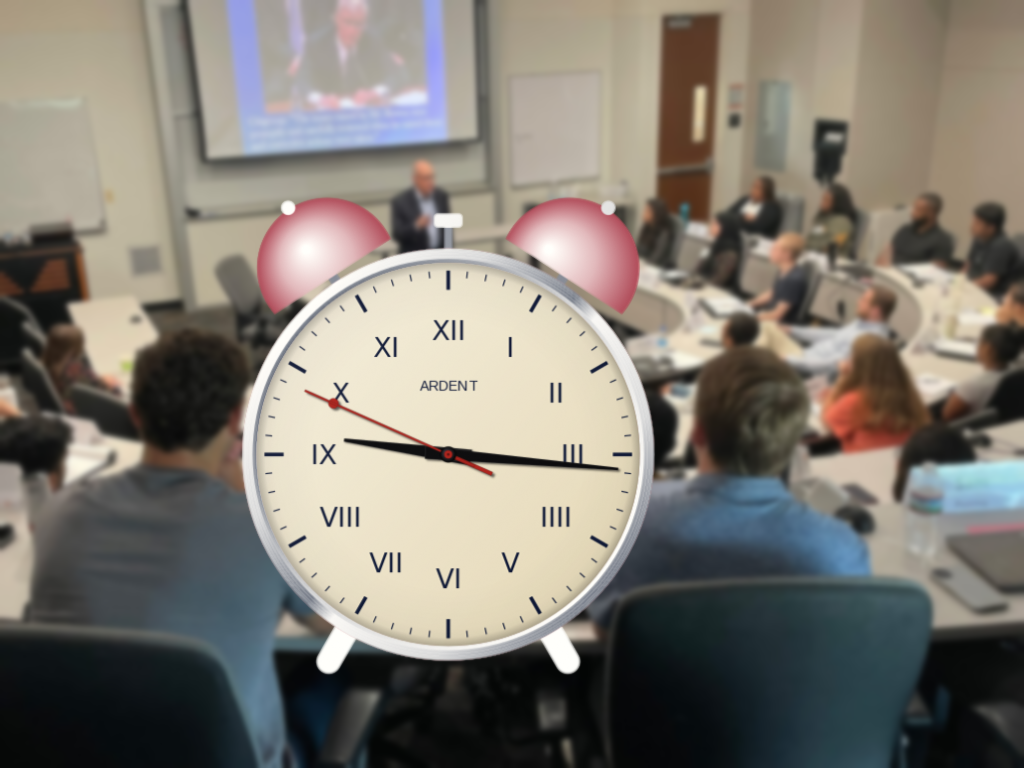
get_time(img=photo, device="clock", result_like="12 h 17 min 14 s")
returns 9 h 15 min 49 s
